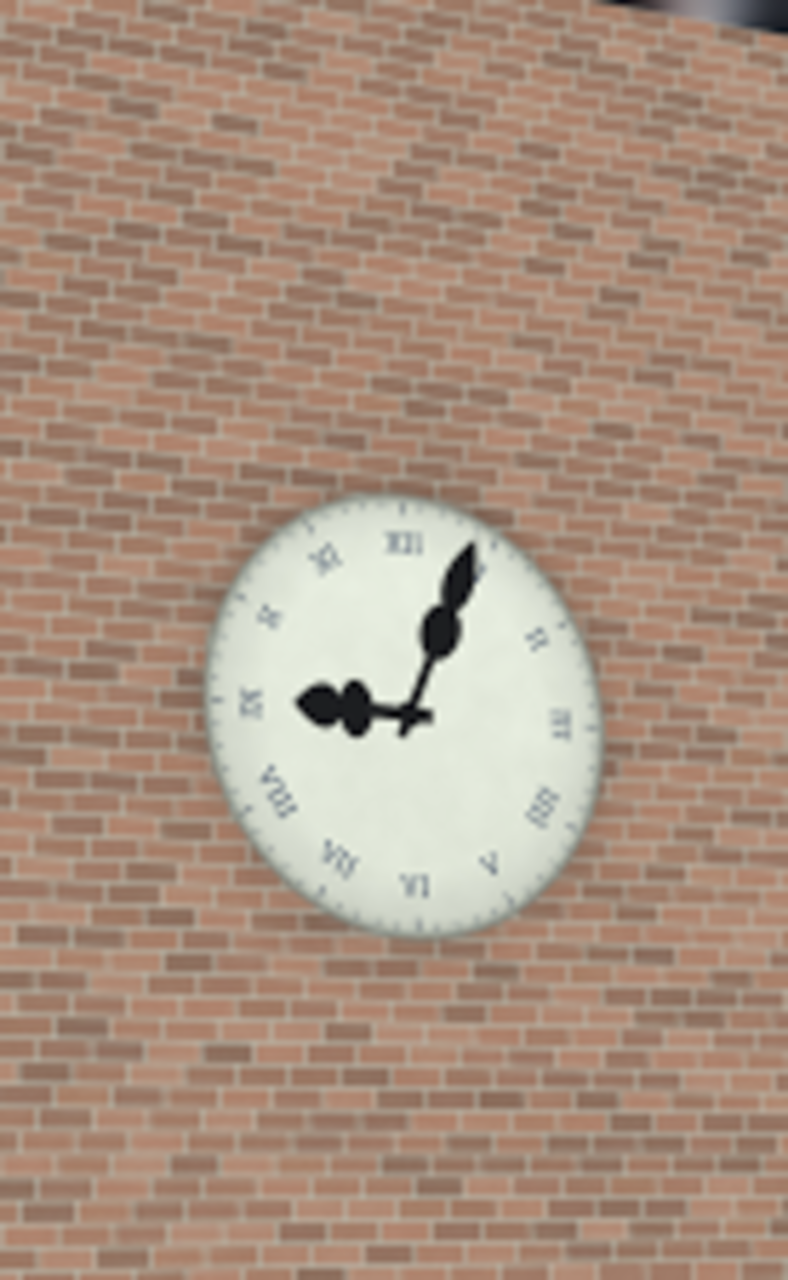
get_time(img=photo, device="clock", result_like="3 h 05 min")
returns 9 h 04 min
